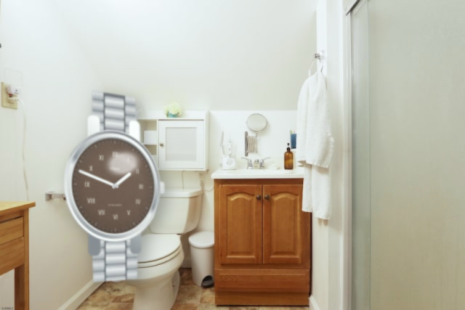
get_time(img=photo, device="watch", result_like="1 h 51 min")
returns 1 h 48 min
